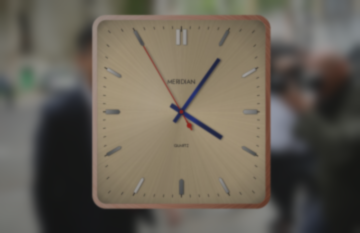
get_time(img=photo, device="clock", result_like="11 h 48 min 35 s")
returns 4 h 05 min 55 s
